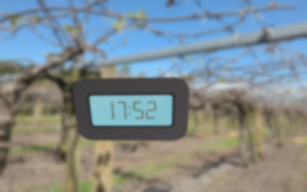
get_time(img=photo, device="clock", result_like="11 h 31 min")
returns 17 h 52 min
